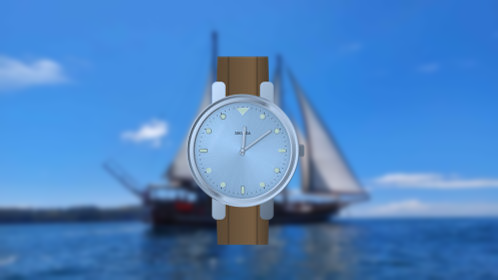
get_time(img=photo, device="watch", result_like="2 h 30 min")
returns 12 h 09 min
